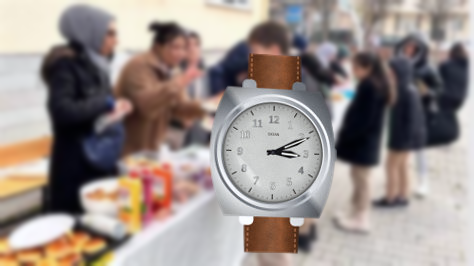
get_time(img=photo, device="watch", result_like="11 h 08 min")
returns 3 h 11 min
